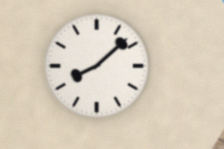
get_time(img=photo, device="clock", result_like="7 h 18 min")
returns 8 h 08 min
